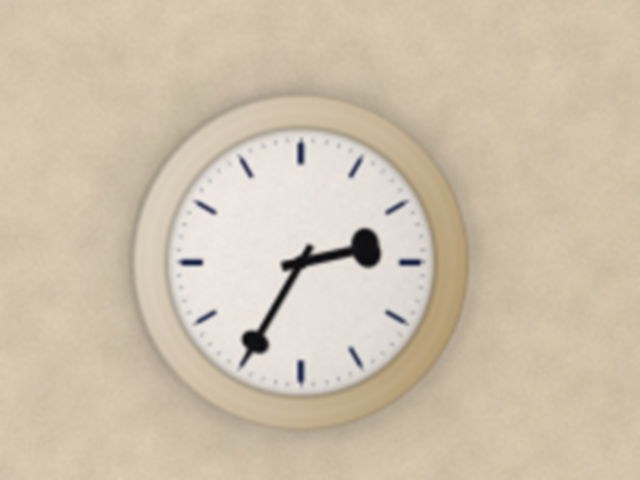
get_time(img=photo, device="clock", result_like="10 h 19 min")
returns 2 h 35 min
